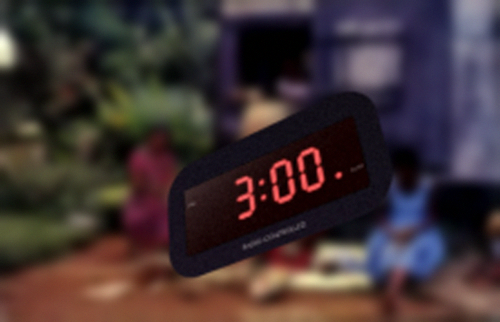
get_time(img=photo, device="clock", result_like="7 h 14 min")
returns 3 h 00 min
